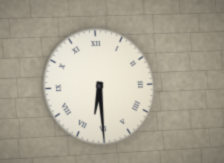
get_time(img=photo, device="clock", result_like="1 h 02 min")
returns 6 h 30 min
